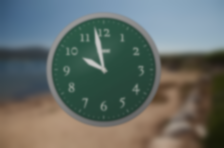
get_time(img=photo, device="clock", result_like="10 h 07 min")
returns 9 h 58 min
